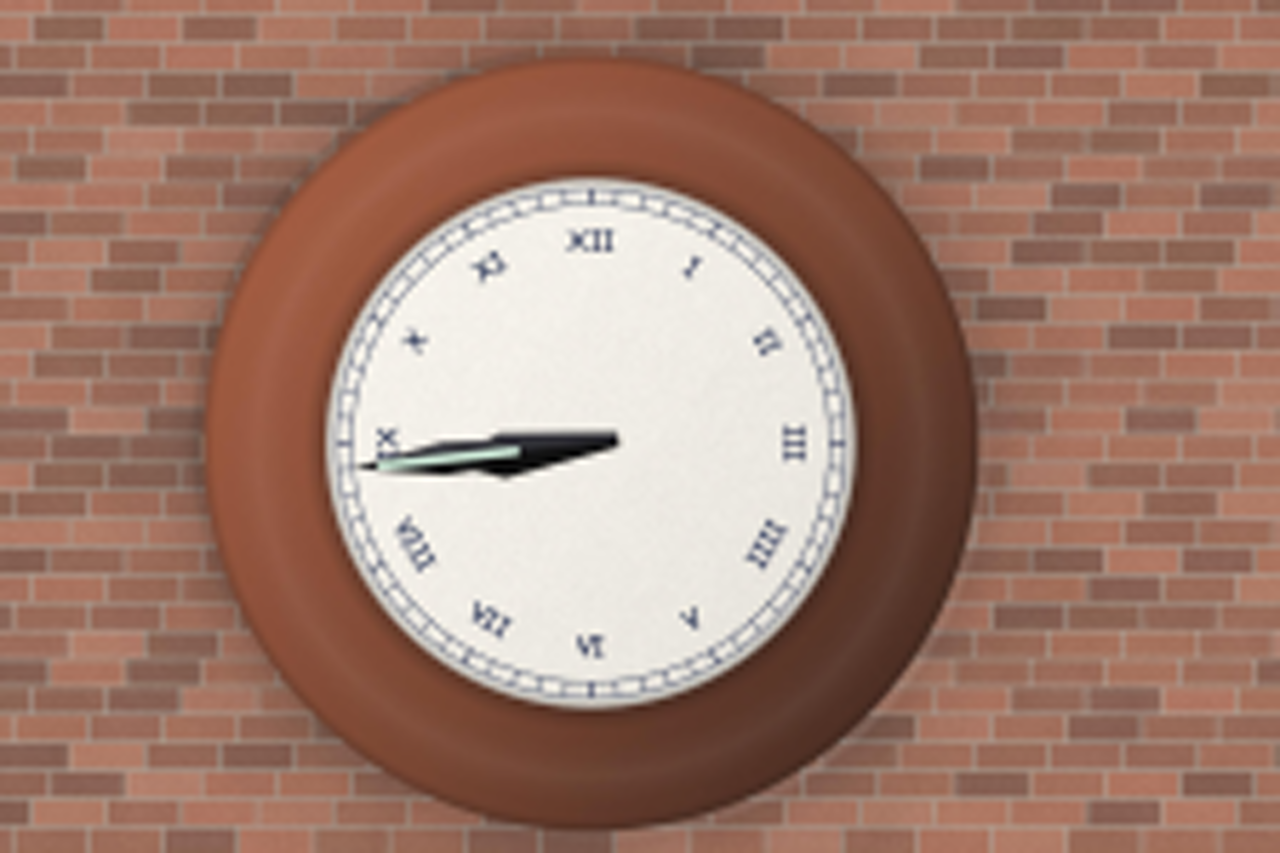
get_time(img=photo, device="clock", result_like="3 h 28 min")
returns 8 h 44 min
